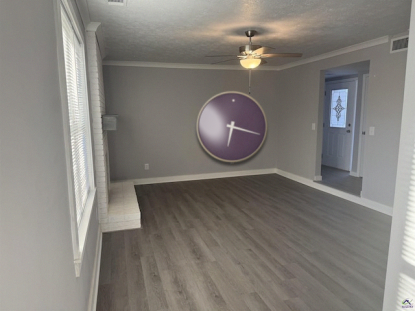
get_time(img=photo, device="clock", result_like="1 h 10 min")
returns 6 h 17 min
